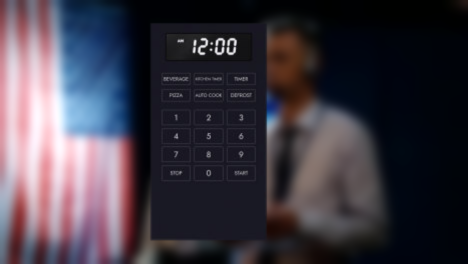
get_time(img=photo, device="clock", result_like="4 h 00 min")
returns 12 h 00 min
